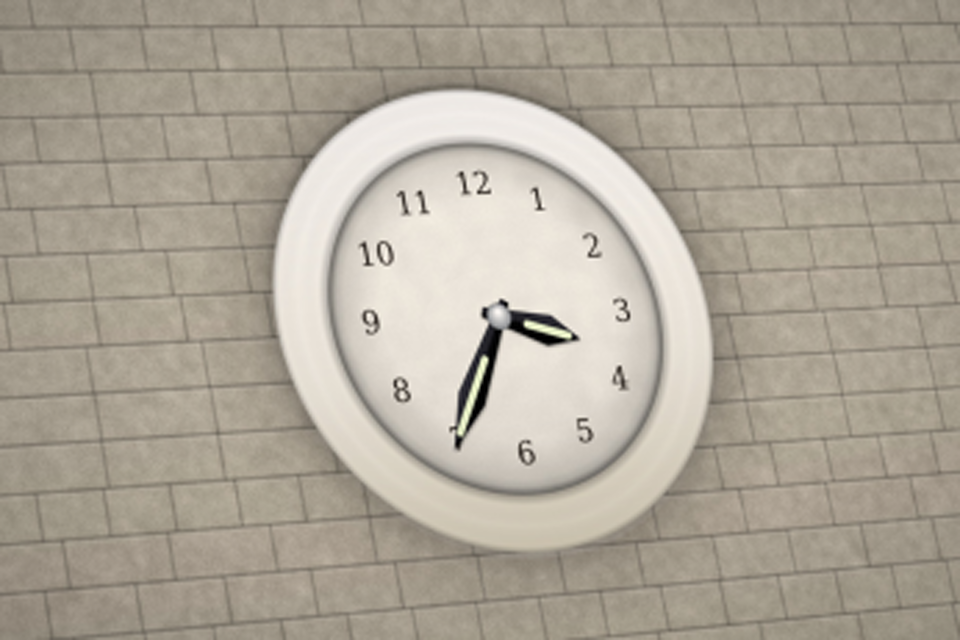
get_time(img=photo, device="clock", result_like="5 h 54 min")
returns 3 h 35 min
